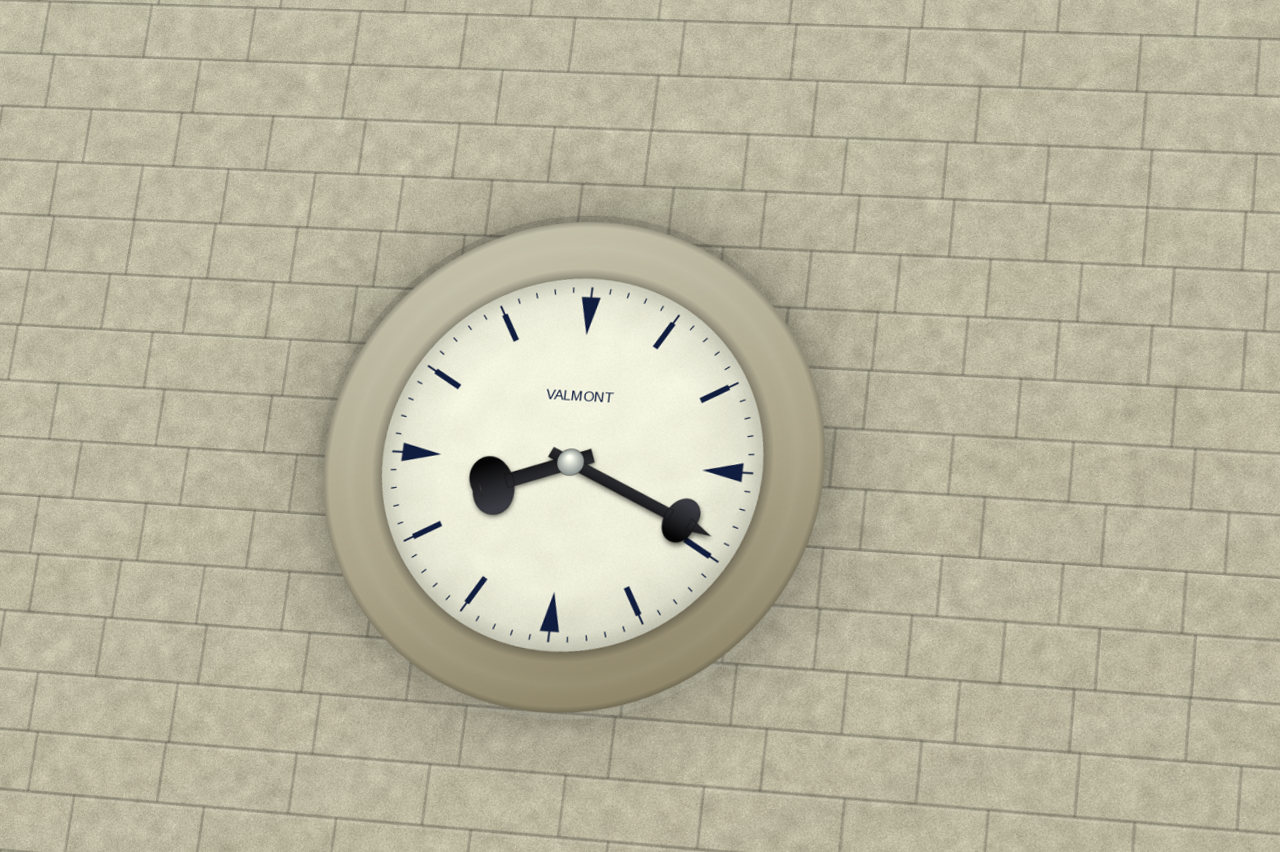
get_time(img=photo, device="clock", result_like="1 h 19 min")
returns 8 h 19 min
